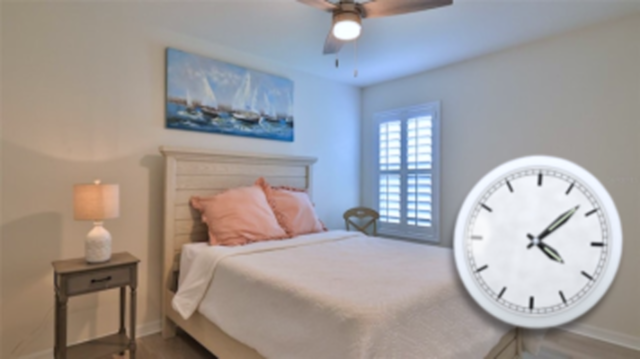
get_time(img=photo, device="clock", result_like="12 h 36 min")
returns 4 h 08 min
